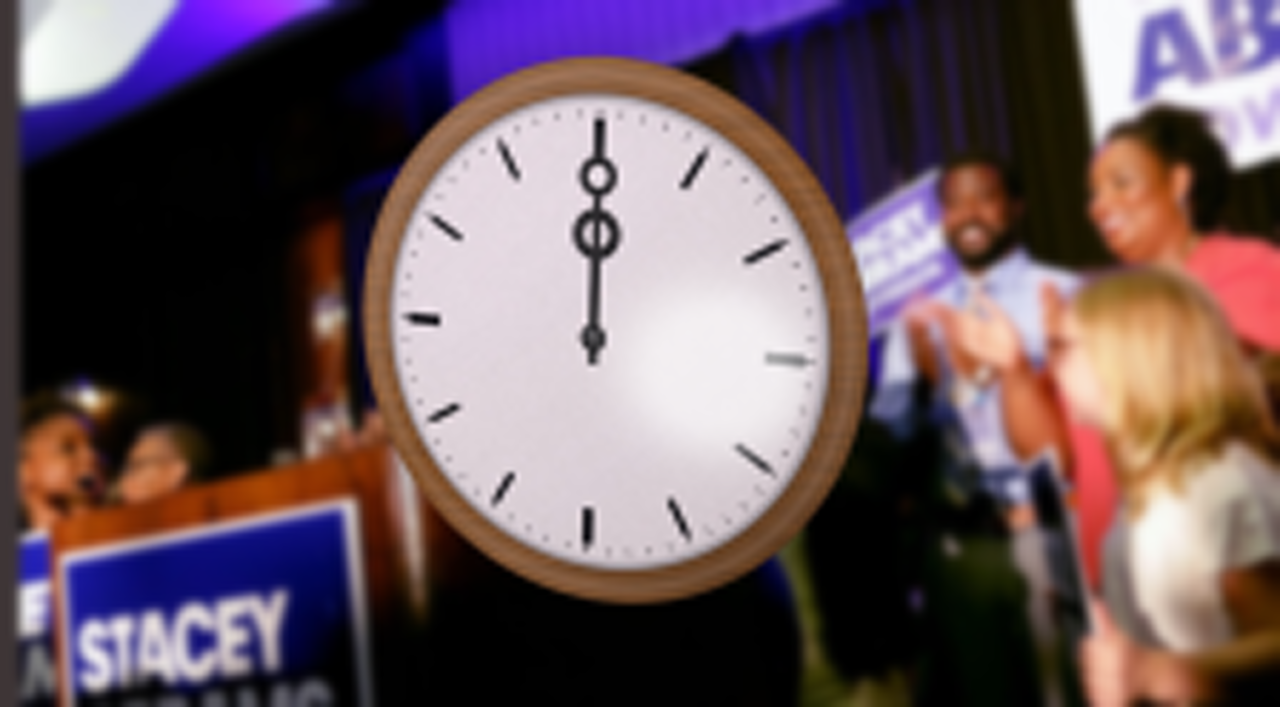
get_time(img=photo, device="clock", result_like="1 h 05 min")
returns 12 h 00 min
